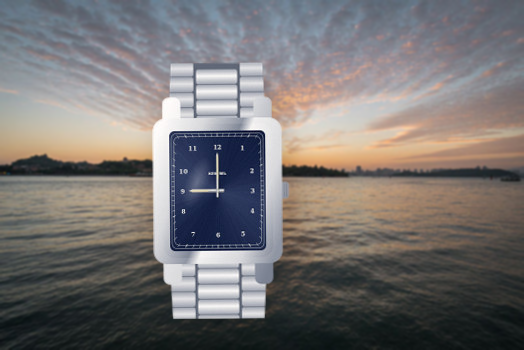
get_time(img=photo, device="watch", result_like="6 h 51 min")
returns 9 h 00 min
